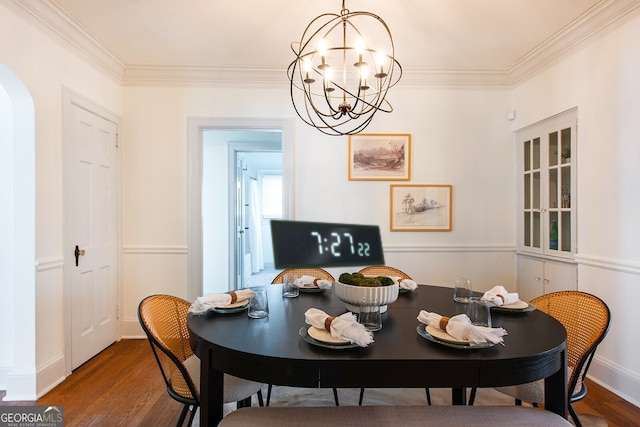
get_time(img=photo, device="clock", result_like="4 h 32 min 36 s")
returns 7 h 27 min 22 s
